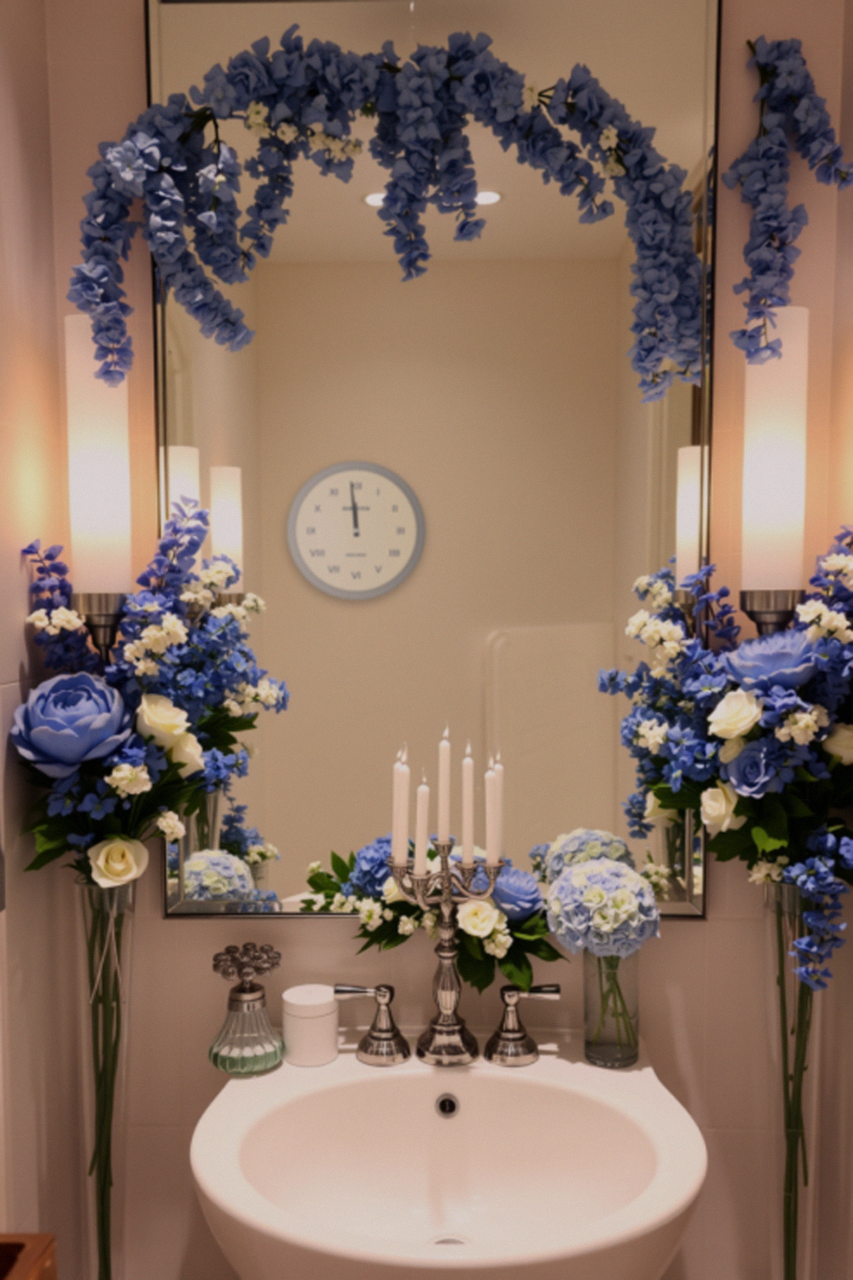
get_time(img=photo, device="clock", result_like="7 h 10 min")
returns 11 h 59 min
